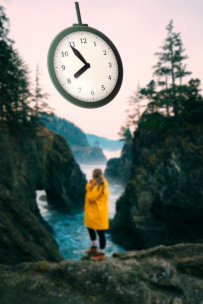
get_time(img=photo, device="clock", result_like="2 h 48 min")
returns 7 h 54 min
